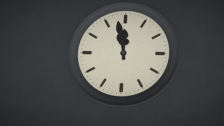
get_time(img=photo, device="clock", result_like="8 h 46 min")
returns 11 h 58 min
